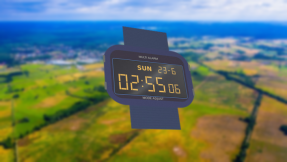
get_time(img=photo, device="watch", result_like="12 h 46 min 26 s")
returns 2 h 55 min 06 s
